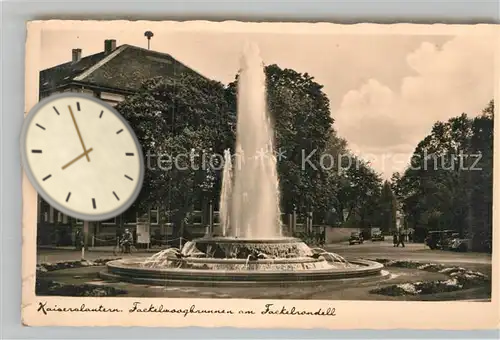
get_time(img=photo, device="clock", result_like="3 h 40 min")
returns 7 h 58 min
